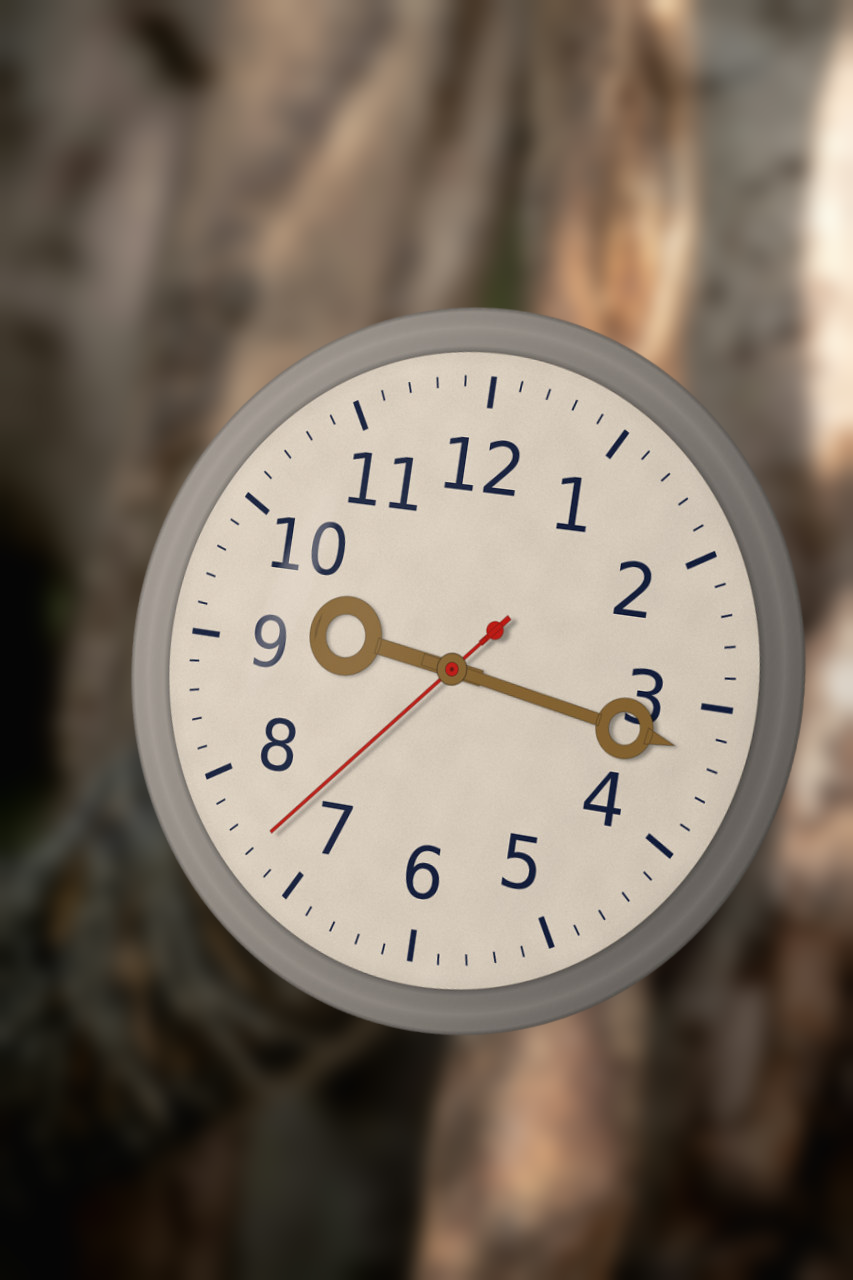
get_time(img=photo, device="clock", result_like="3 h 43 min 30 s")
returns 9 h 16 min 37 s
